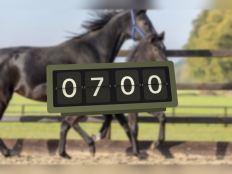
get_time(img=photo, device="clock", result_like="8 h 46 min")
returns 7 h 00 min
